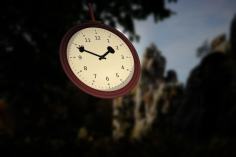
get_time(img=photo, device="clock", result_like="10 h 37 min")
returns 1 h 49 min
